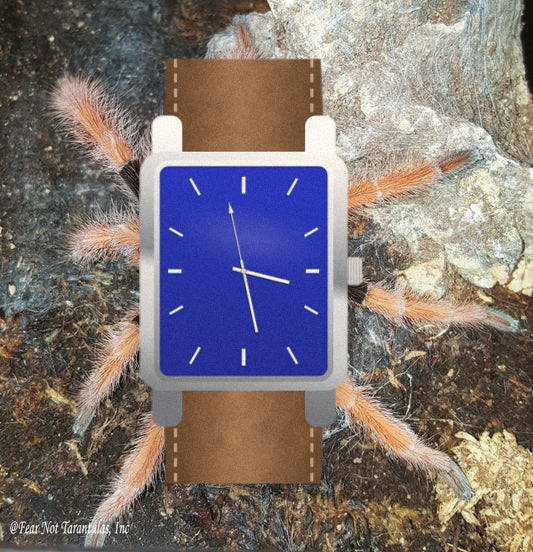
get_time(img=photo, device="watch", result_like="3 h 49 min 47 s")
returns 3 h 27 min 58 s
